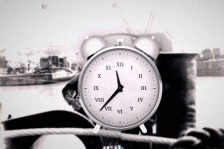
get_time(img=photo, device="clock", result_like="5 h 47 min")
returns 11 h 37 min
